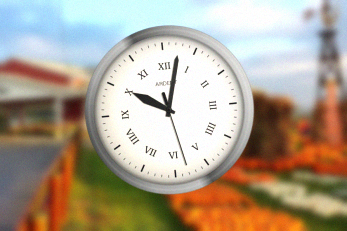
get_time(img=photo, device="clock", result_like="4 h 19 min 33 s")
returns 10 h 02 min 28 s
